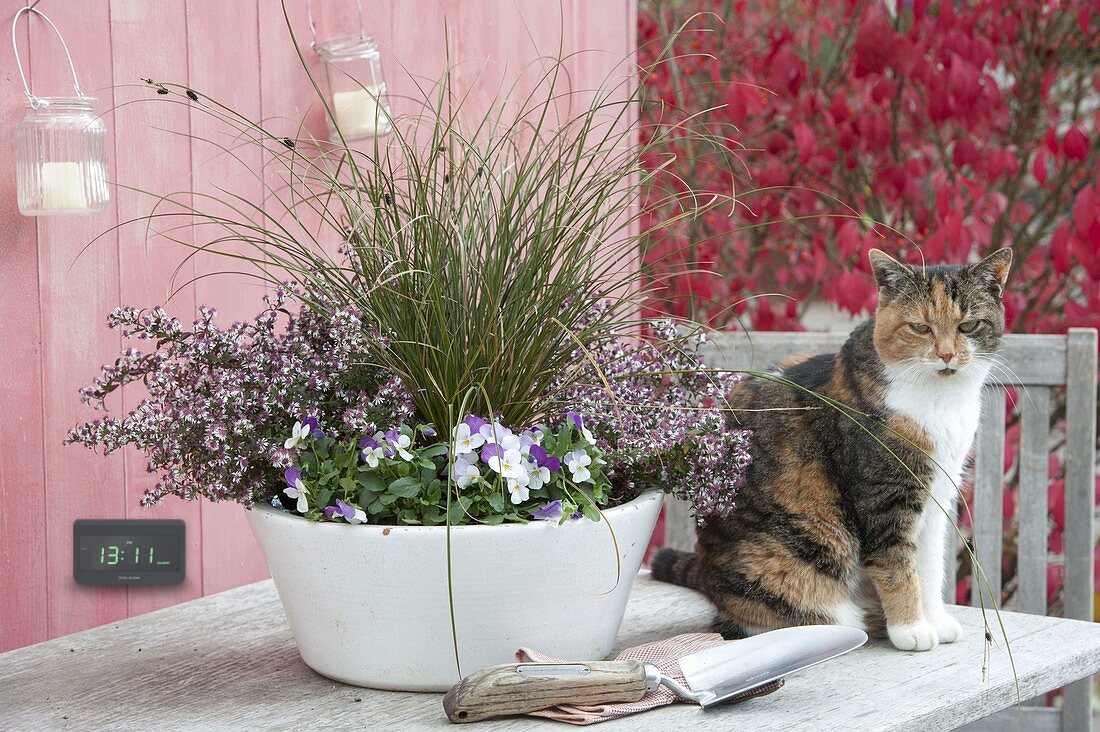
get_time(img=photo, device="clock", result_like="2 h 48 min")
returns 13 h 11 min
